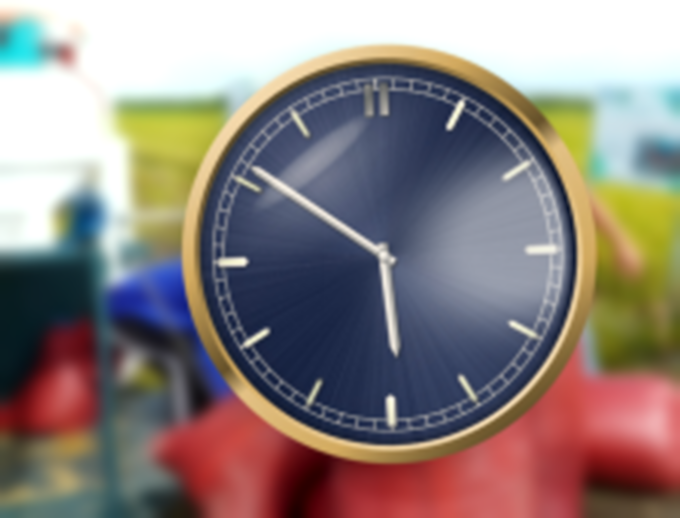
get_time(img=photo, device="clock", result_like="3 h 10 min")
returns 5 h 51 min
